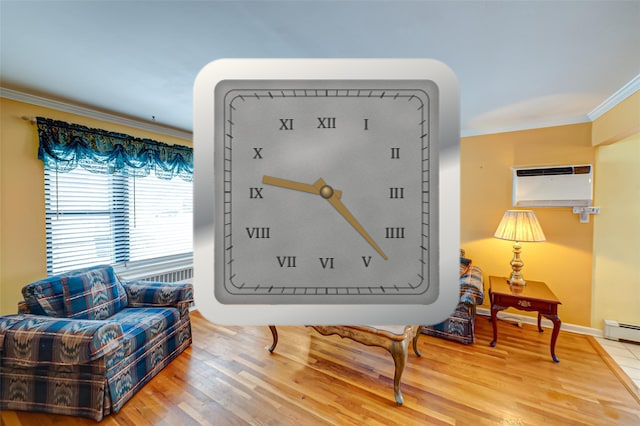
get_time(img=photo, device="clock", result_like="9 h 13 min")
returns 9 h 23 min
